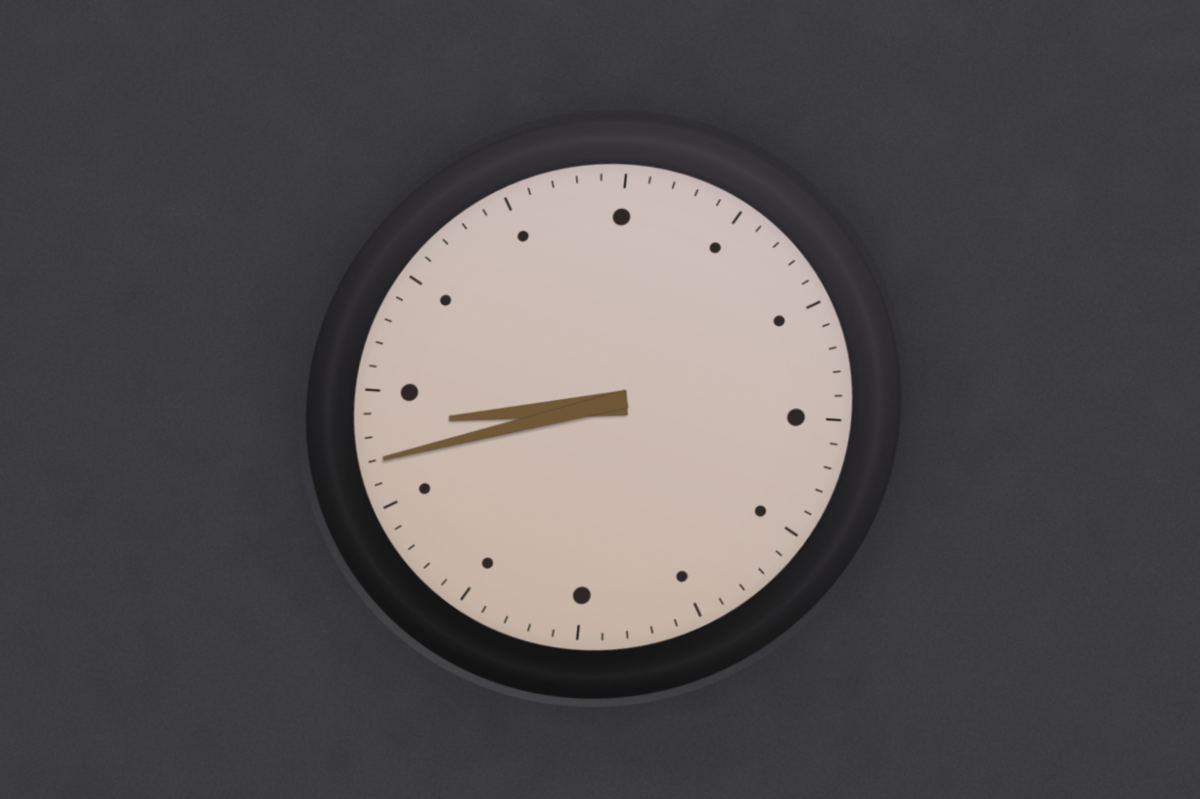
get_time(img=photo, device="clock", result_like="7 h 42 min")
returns 8 h 42 min
